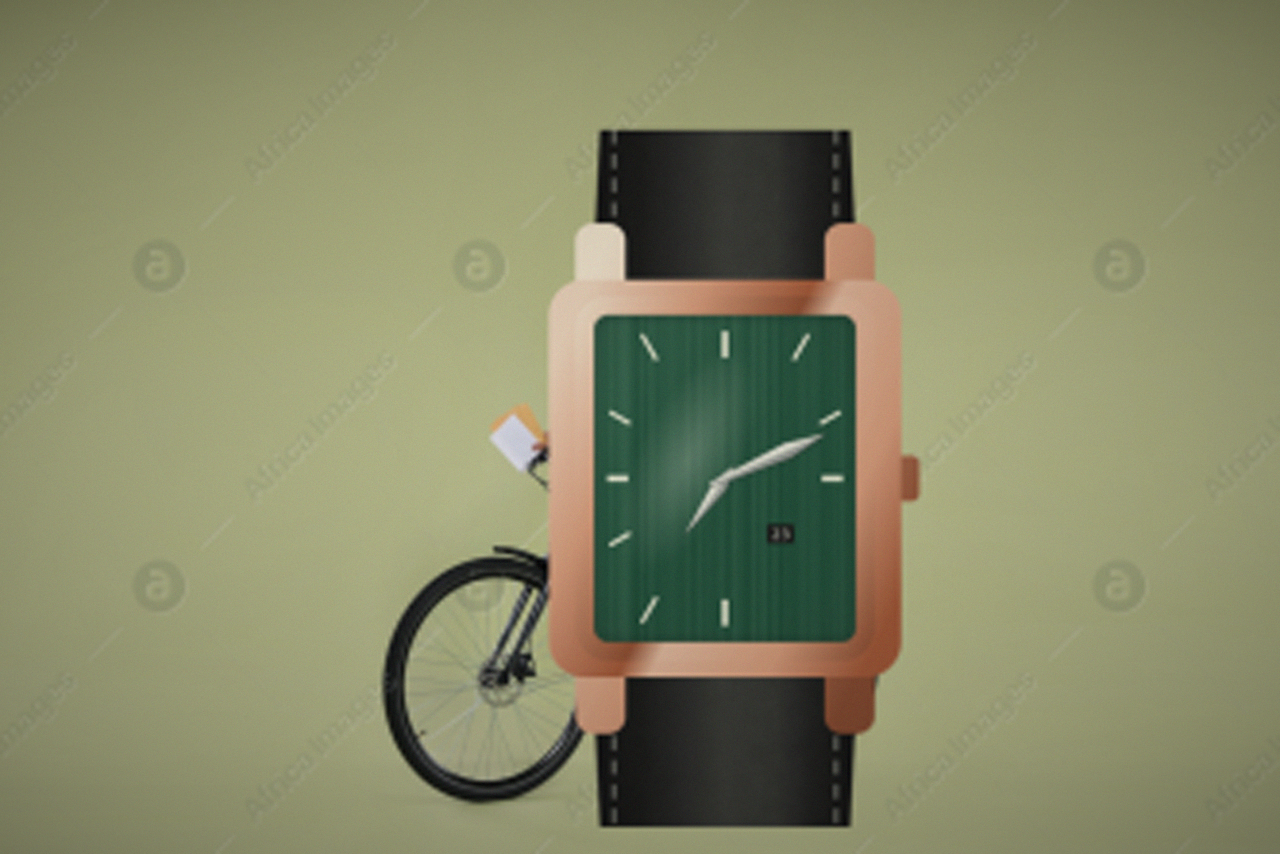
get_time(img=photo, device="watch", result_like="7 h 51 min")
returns 7 h 11 min
